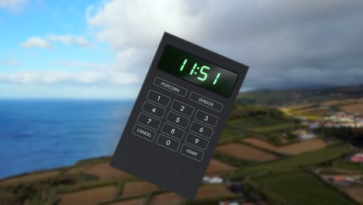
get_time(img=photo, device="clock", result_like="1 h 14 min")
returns 11 h 51 min
